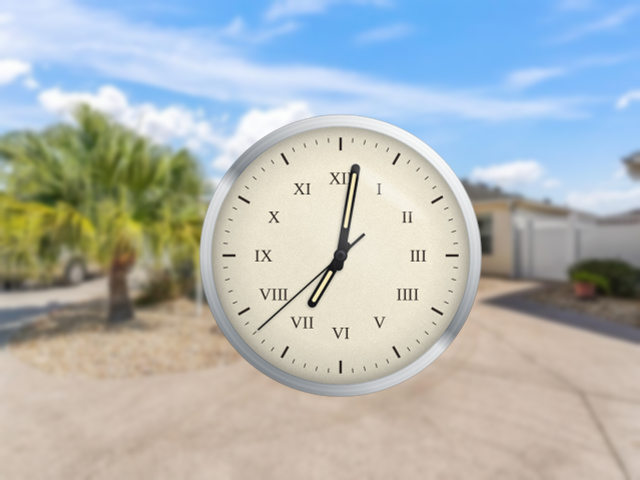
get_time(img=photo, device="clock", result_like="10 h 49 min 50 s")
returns 7 h 01 min 38 s
